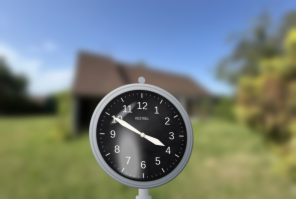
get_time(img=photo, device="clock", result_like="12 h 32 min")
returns 3 h 50 min
